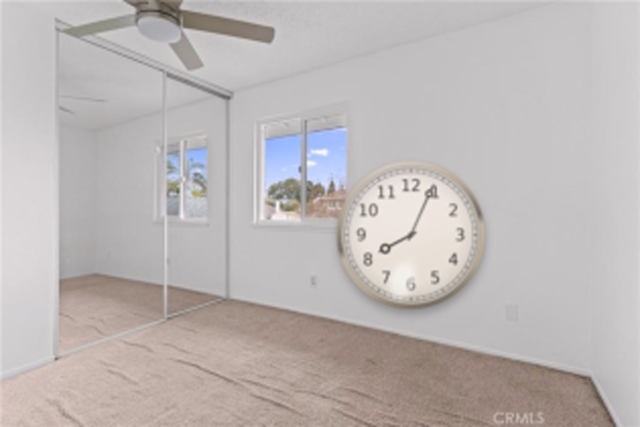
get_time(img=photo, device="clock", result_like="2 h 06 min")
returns 8 h 04 min
